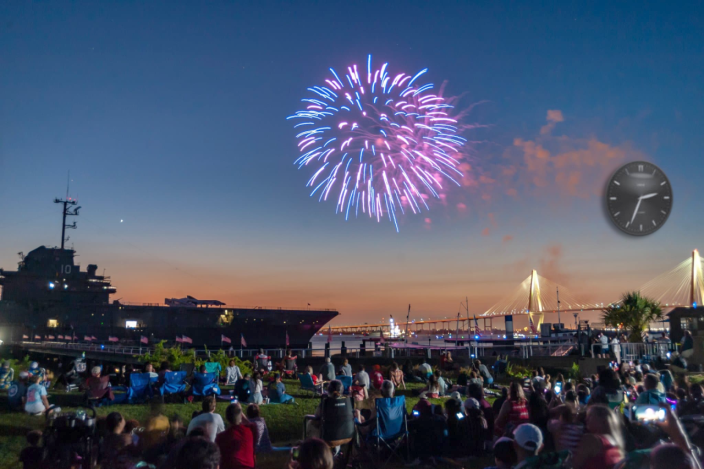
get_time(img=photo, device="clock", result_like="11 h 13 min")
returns 2 h 34 min
